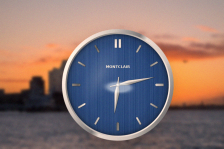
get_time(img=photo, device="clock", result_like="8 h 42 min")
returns 6 h 13 min
